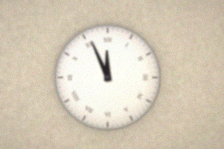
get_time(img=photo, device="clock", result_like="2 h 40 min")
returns 11 h 56 min
